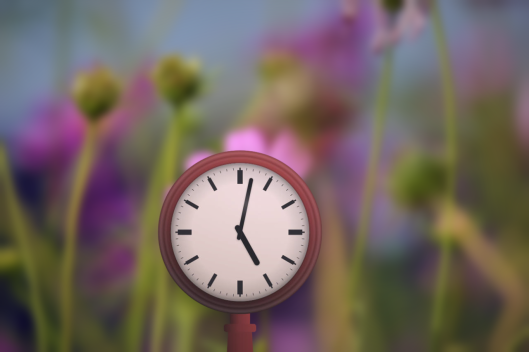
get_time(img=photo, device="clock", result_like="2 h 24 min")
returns 5 h 02 min
